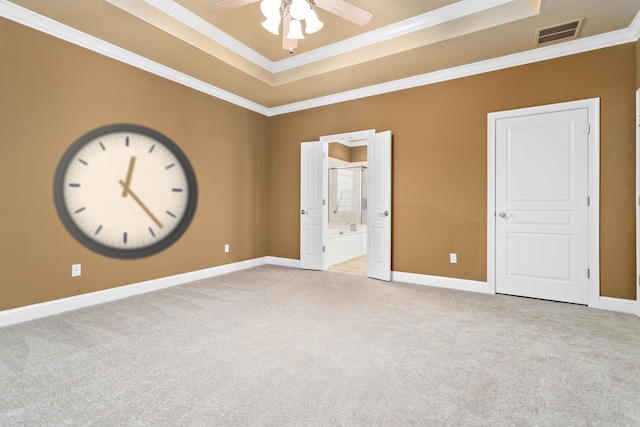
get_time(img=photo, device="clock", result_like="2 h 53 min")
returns 12 h 23 min
